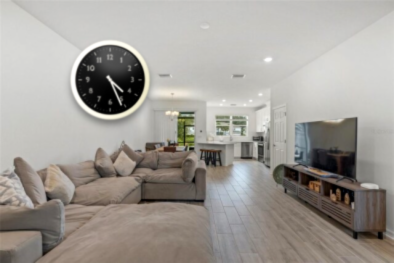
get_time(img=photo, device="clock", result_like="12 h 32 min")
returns 4 h 26 min
